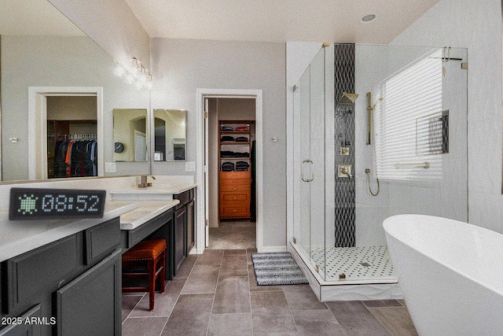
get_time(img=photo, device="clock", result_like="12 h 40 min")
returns 8 h 52 min
